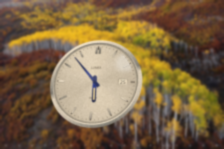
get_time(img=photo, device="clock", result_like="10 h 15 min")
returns 5 h 53 min
